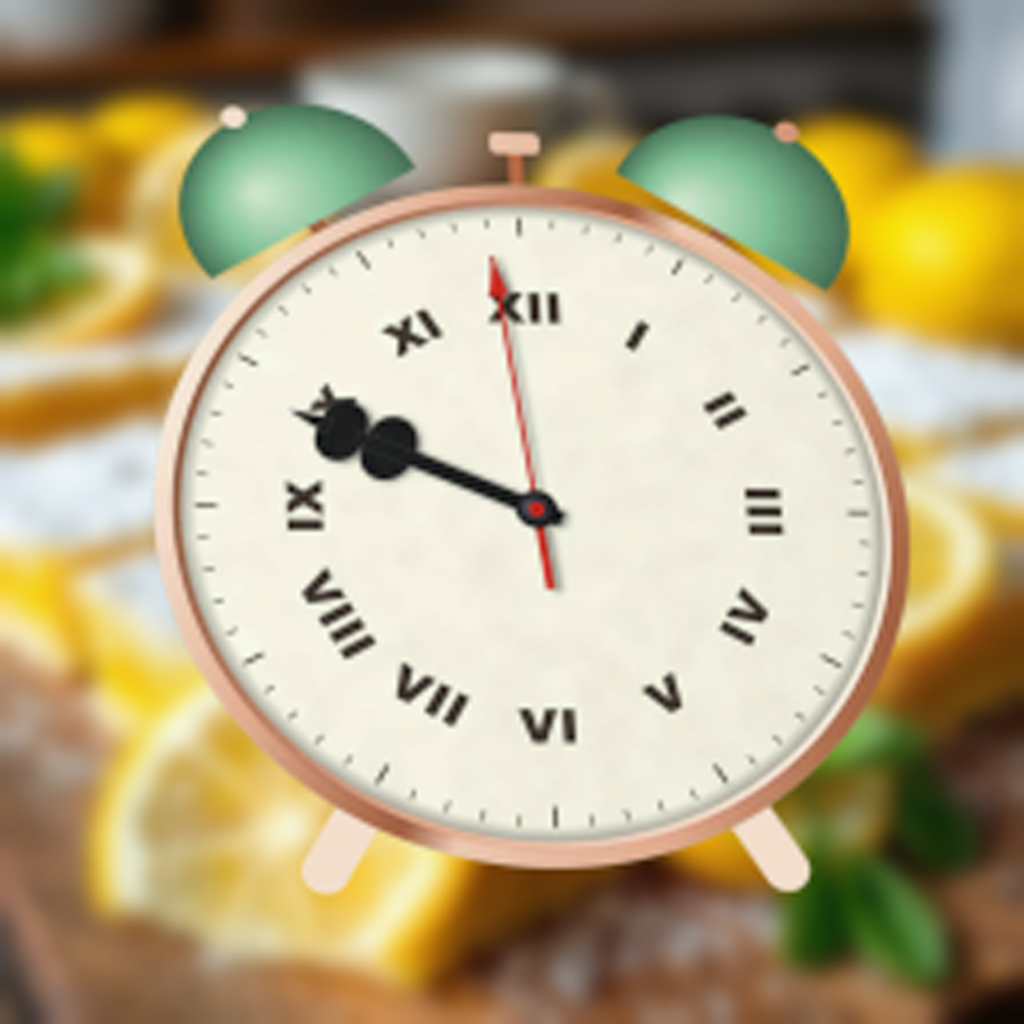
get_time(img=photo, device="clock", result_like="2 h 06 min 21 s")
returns 9 h 48 min 59 s
